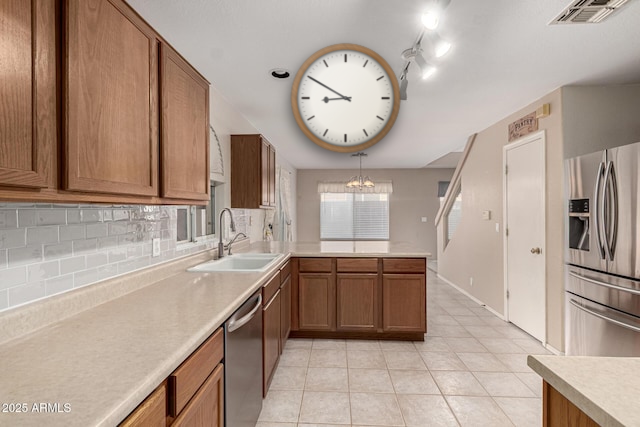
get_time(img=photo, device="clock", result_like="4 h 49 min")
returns 8 h 50 min
